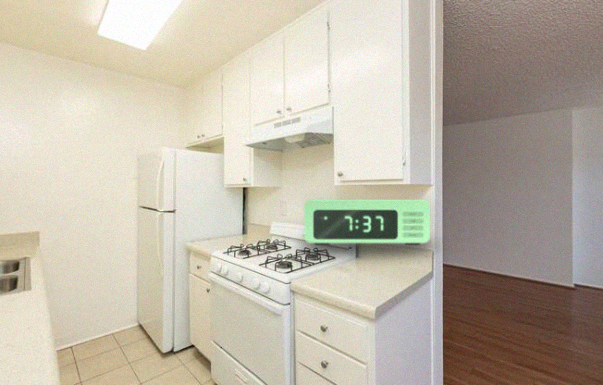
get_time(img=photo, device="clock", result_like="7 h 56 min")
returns 7 h 37 min
